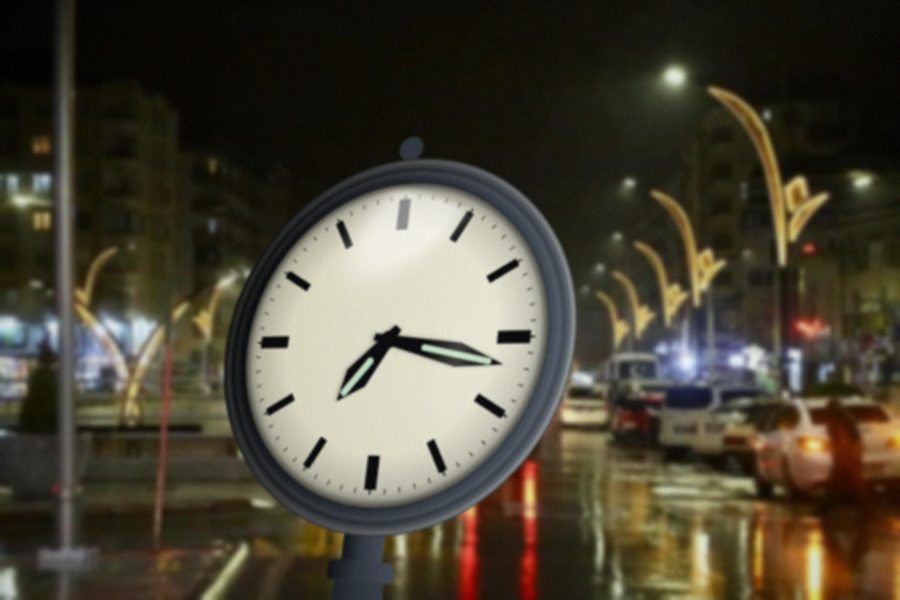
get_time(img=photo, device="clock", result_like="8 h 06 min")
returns 7 h 17 min
